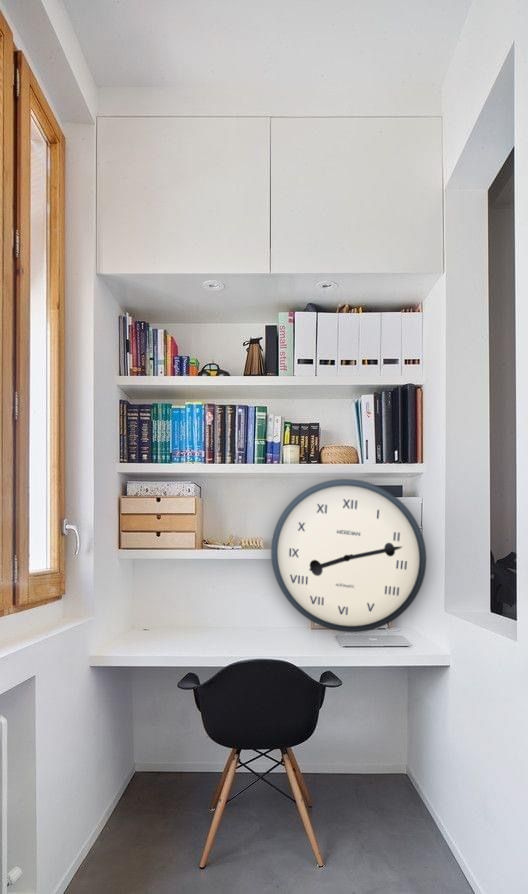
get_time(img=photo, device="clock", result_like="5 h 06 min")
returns 8 h 12 min
